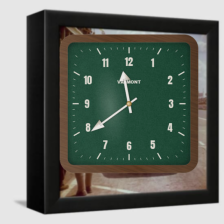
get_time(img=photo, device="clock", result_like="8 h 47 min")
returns 11 h 39 min
